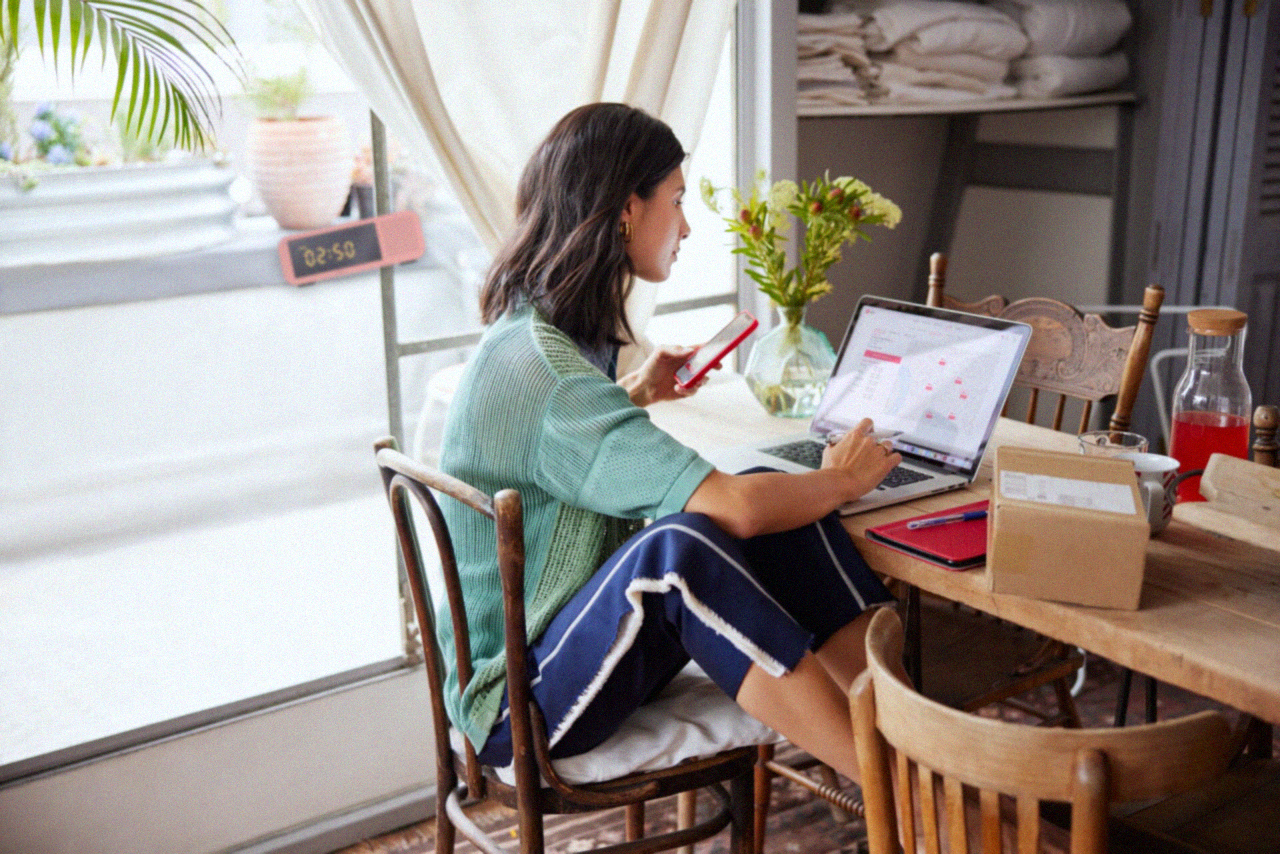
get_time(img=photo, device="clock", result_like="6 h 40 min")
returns 2 h 50 min
